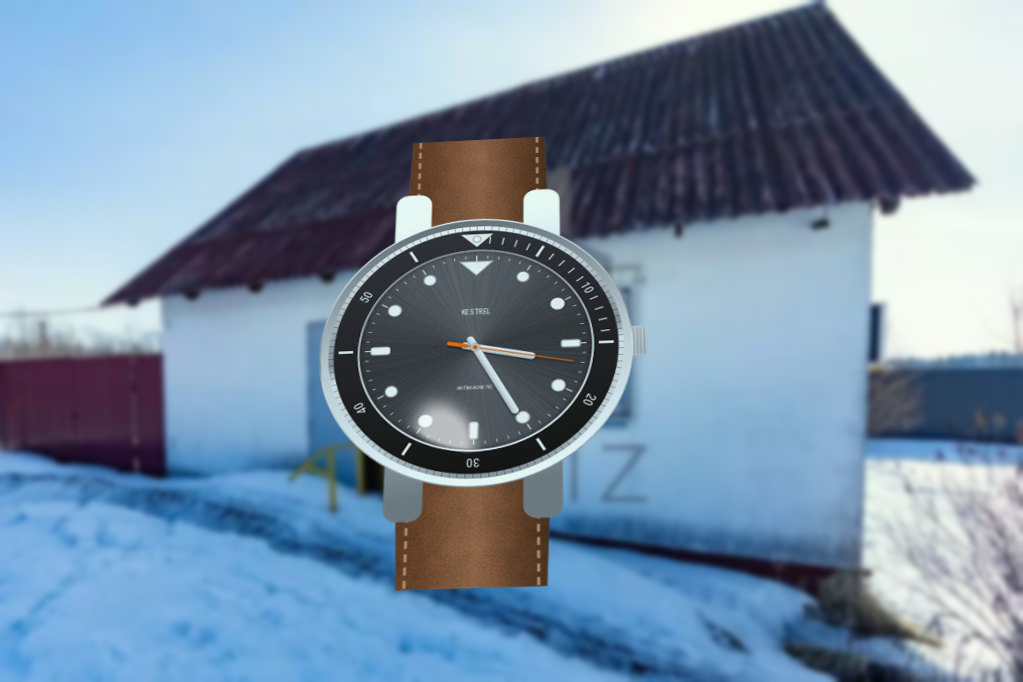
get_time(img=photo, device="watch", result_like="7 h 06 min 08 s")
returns 3 h 25 min 17 s
